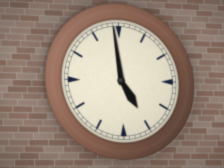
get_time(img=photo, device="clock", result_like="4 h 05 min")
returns 4 h 59 min
